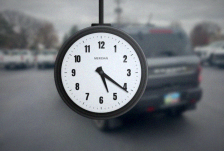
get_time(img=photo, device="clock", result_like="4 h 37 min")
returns 5 h 21 min
